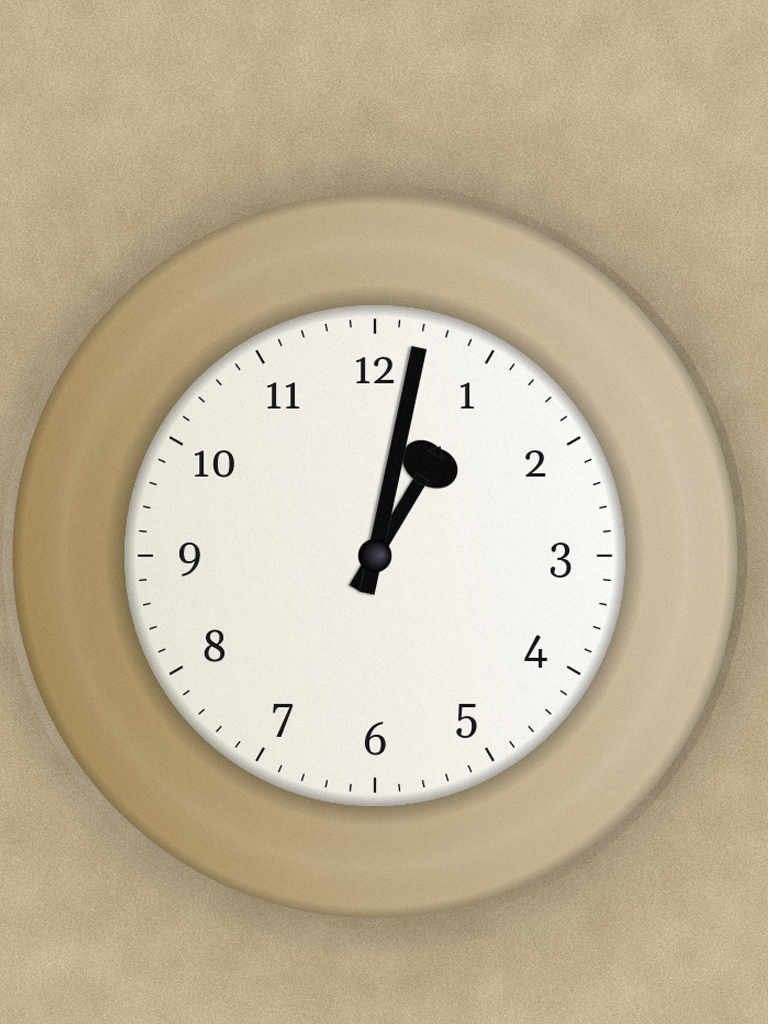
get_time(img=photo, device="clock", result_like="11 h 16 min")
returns 1 h 02 min
